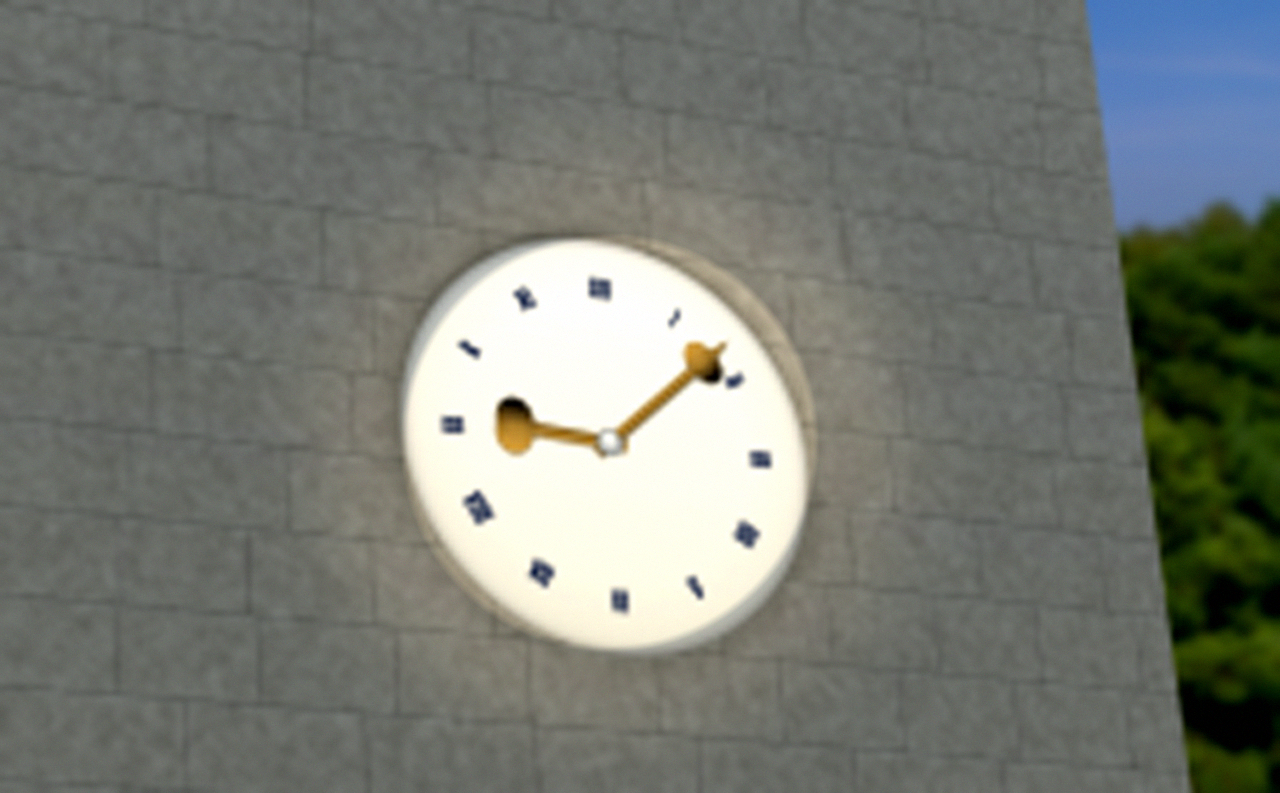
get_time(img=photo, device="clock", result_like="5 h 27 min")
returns 9 h 08 min
